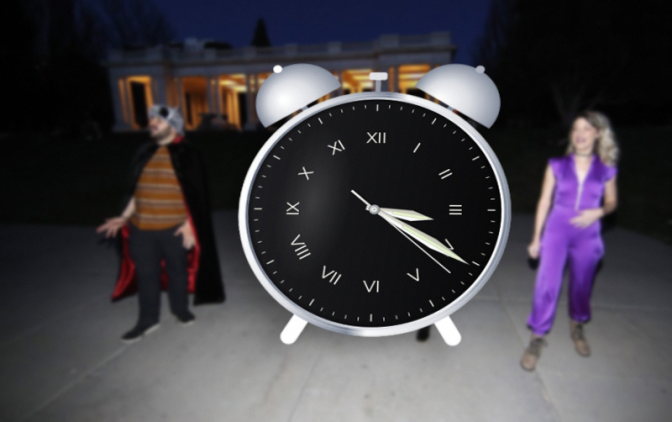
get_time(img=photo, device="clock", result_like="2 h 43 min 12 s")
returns 3 h 20 min 22 s
